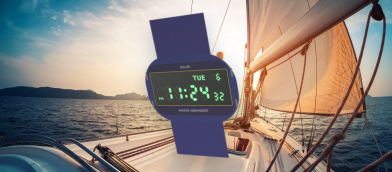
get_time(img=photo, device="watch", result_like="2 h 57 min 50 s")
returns 11 h 24 min 32 s
